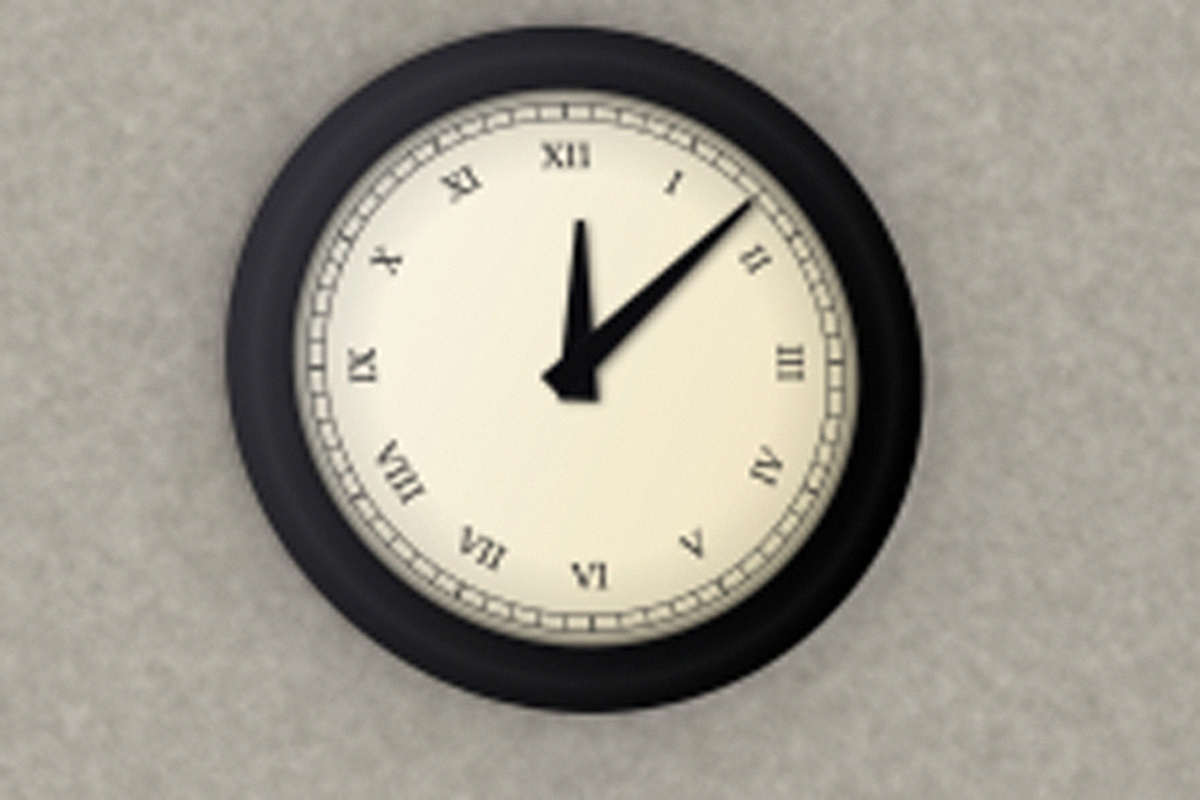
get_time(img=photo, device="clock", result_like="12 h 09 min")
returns 12 h 08 min
